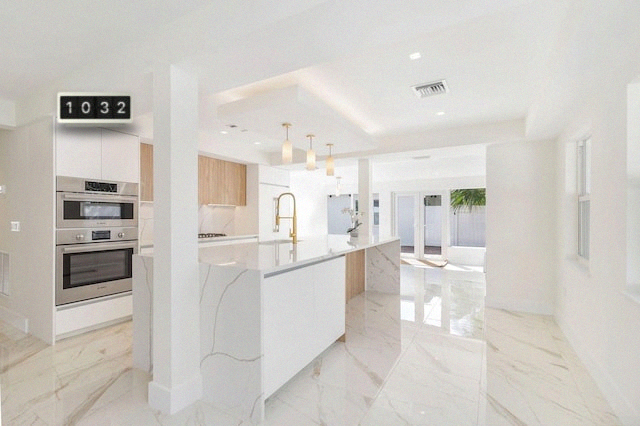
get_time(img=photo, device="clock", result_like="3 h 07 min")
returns 10 h 32 min
